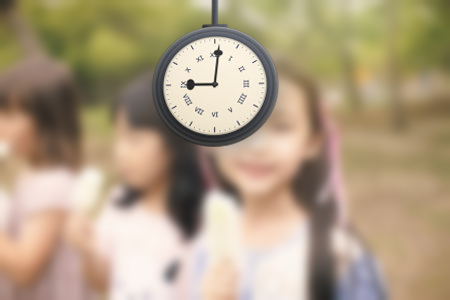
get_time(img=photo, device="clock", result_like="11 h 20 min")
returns 9 h 01 min
